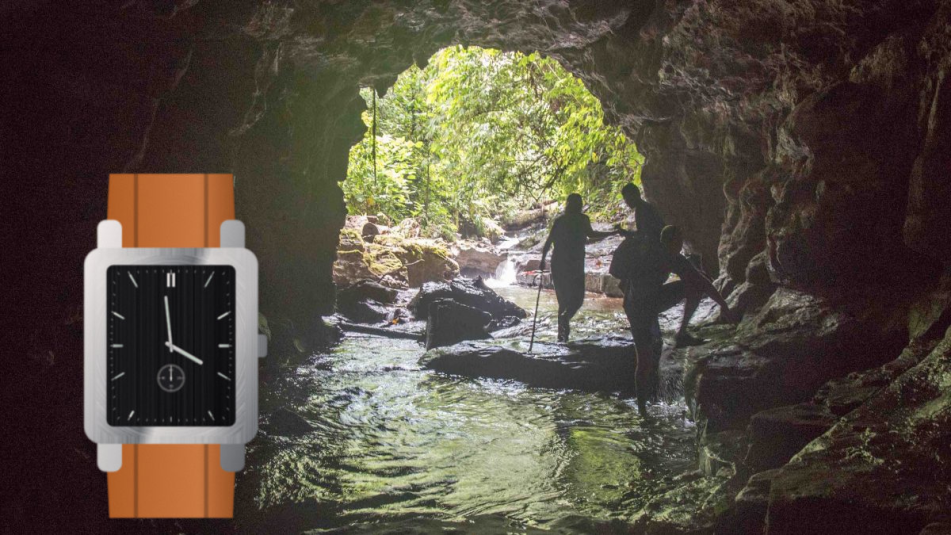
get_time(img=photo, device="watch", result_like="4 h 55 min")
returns 3 h 59 min
